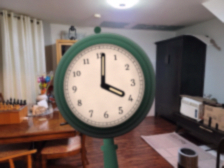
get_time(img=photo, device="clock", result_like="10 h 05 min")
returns 4 h 01 min
